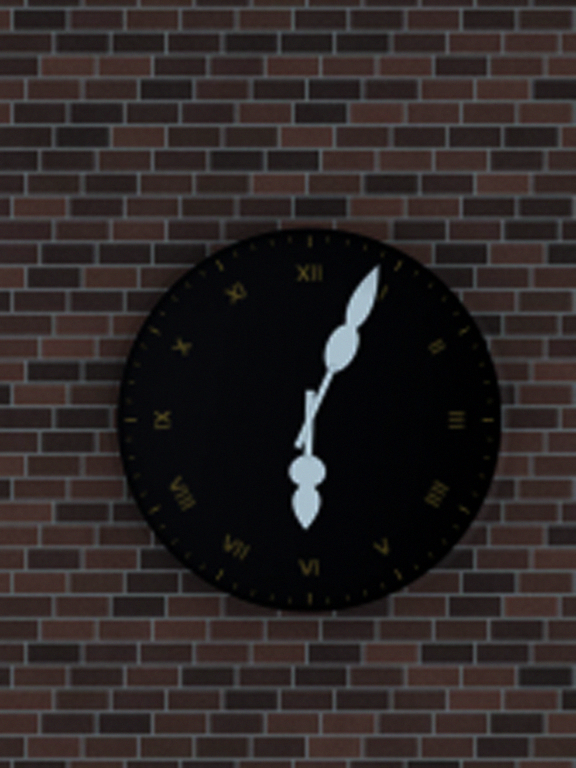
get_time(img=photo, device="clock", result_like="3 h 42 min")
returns 6 h 04 min
